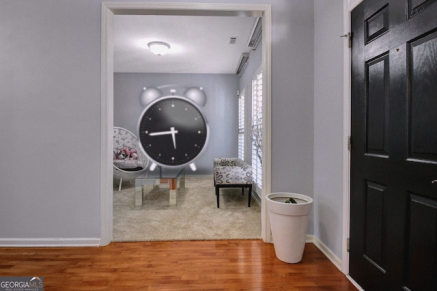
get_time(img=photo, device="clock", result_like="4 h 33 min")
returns 5 h 44 min
